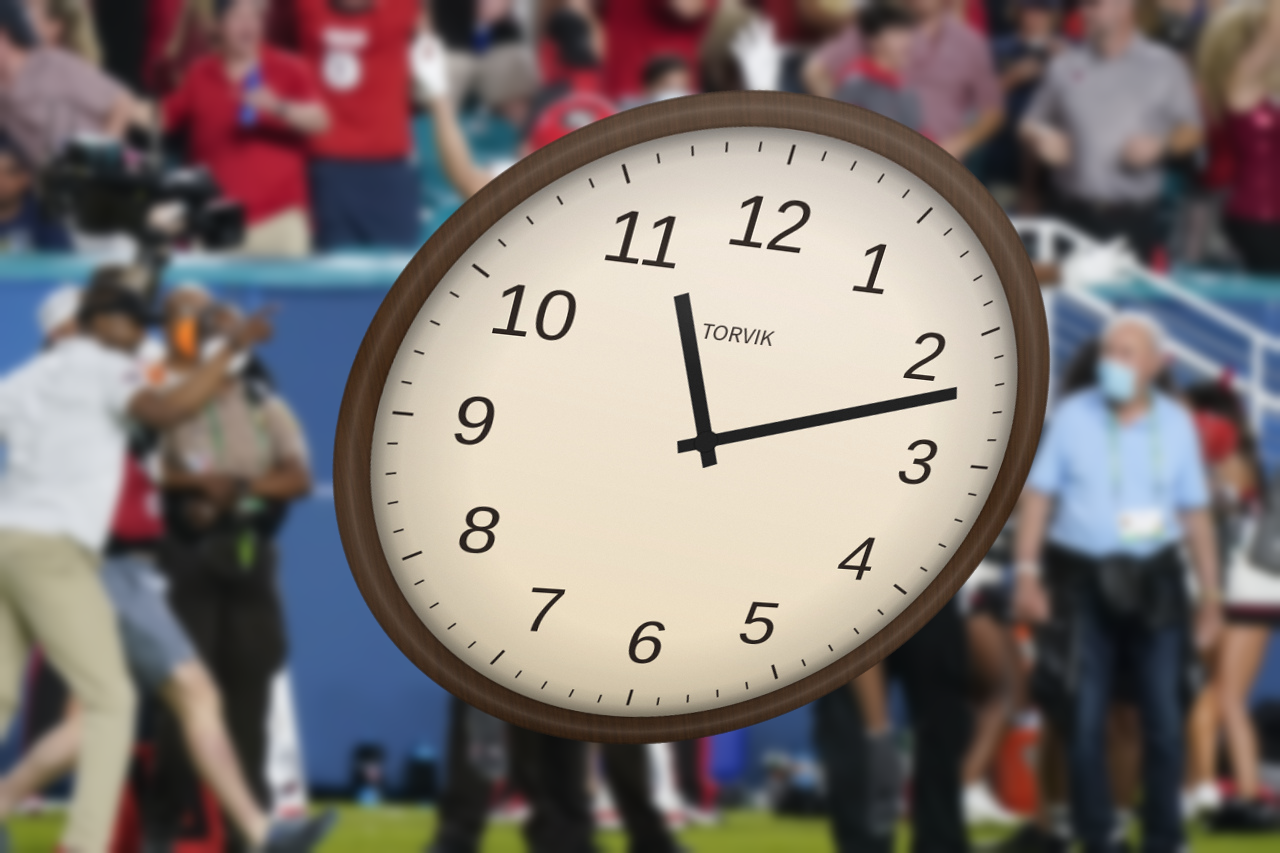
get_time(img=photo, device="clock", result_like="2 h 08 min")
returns 11 h 12 min
